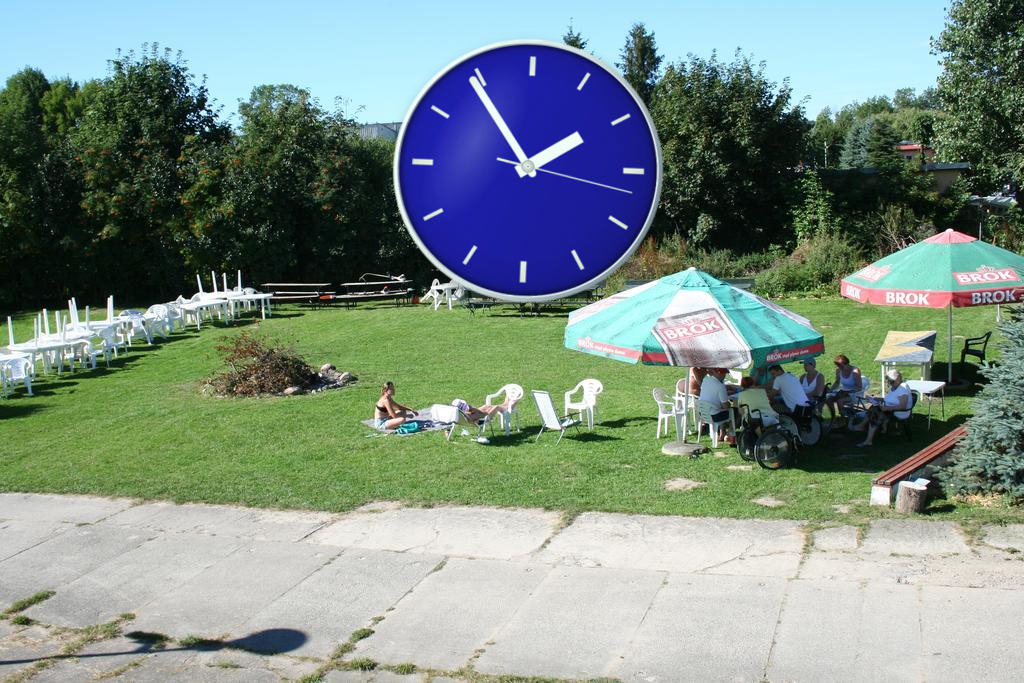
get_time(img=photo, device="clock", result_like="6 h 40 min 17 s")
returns 1 h 54 min 17 s
